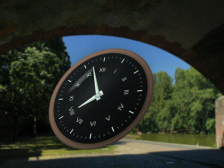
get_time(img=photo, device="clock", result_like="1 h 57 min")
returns 7 h 57 min
